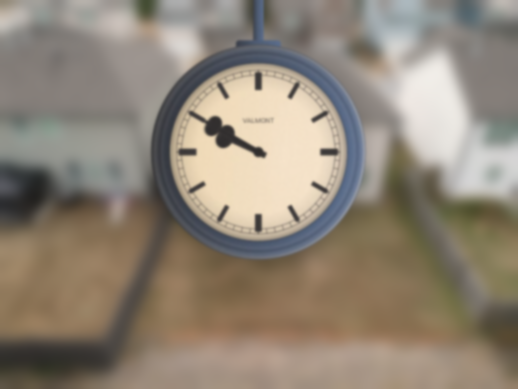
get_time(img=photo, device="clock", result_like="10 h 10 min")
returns 9 h 50 min
